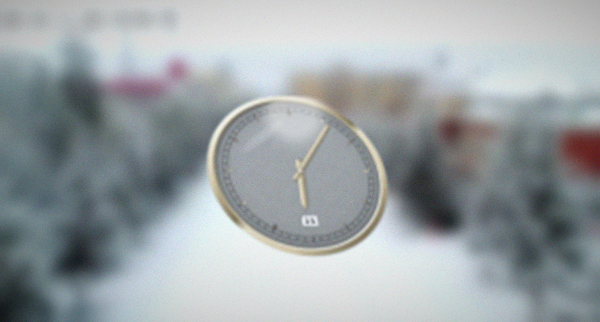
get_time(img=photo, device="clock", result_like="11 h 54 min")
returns 6 h 06 min
